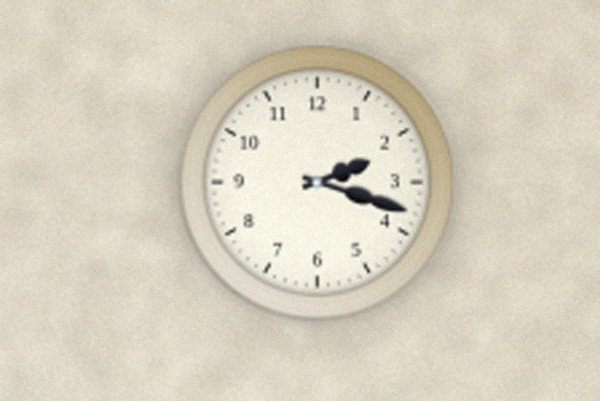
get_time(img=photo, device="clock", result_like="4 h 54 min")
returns 2 h 18 min
